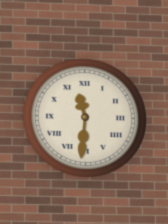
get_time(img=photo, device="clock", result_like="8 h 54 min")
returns 11 h 31 min
